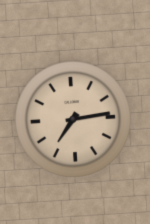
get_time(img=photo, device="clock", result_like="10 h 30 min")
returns 7 h 14 min
